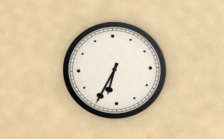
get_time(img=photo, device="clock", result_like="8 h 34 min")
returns 6 h 35 min
